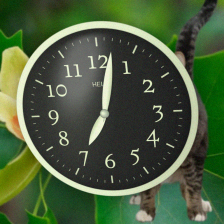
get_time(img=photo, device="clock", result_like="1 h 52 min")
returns 7 h 02 min
